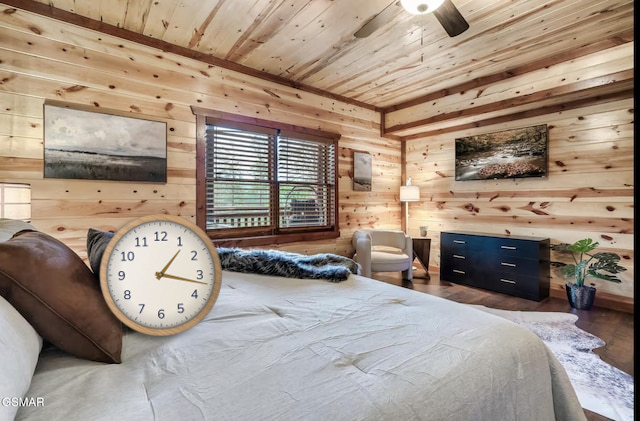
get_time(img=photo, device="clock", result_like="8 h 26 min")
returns 1 h 17 min
